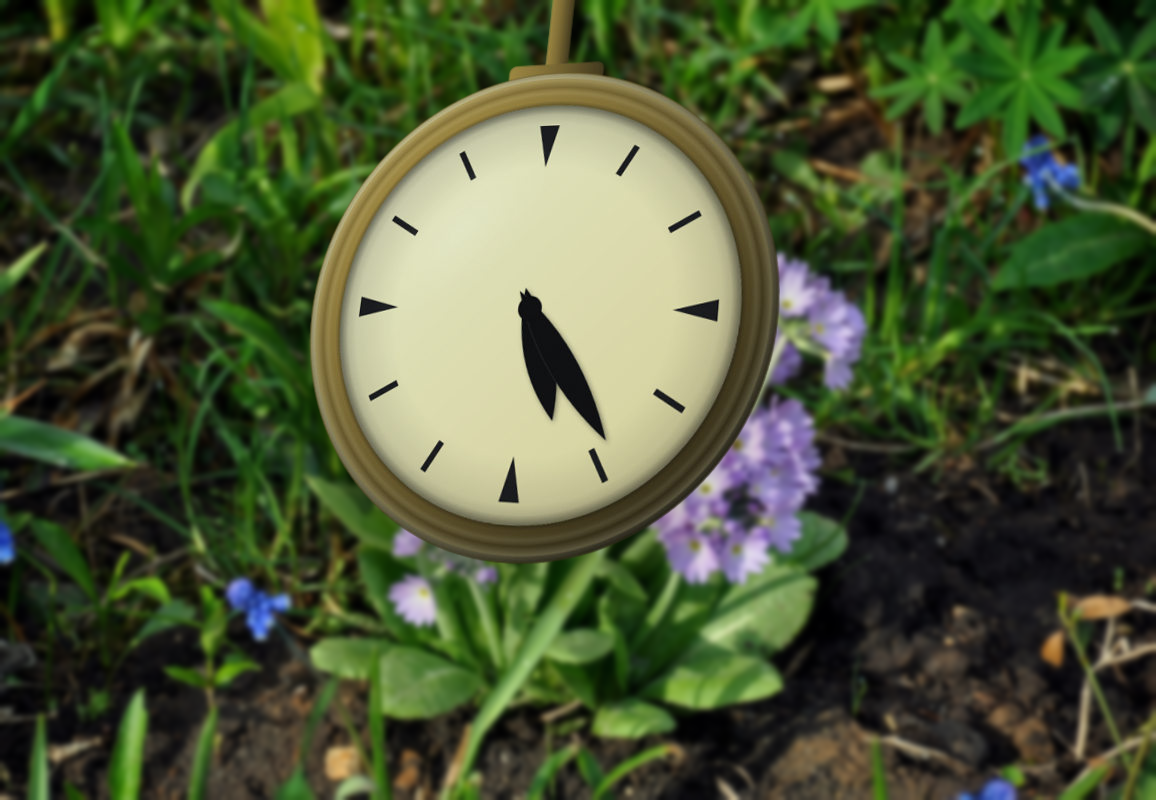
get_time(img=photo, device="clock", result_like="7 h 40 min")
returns 5 h 24 min
